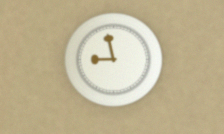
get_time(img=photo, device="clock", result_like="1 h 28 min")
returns 8 h 58 min
